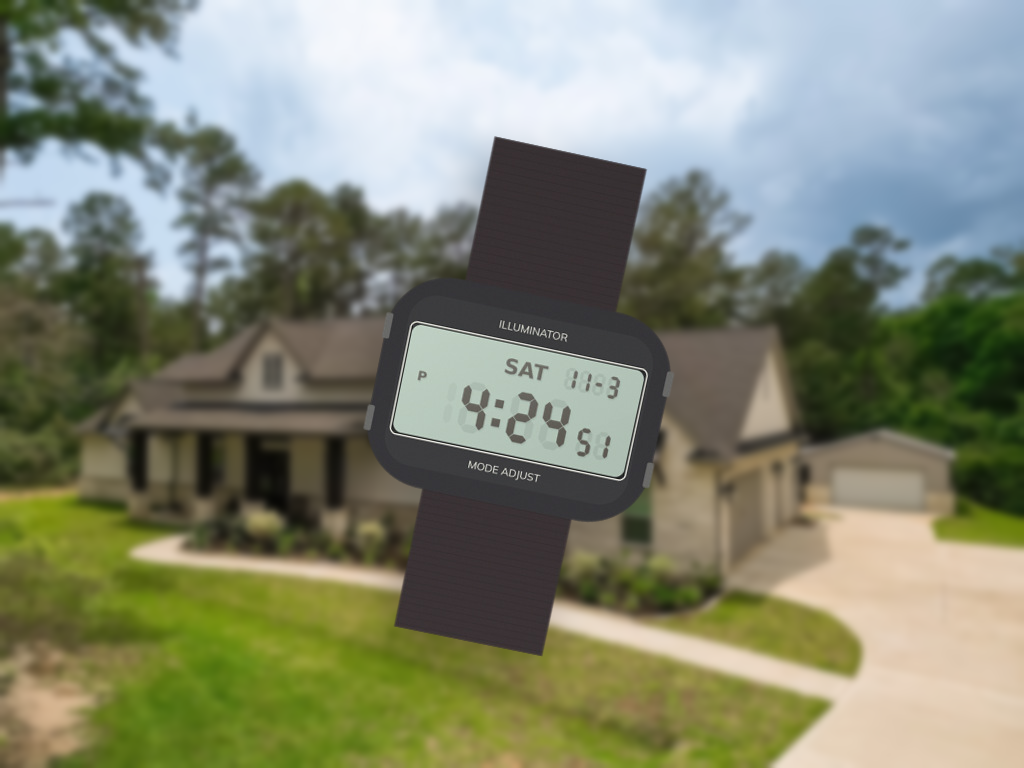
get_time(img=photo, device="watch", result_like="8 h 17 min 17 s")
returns 4 h 24 min 51 s
